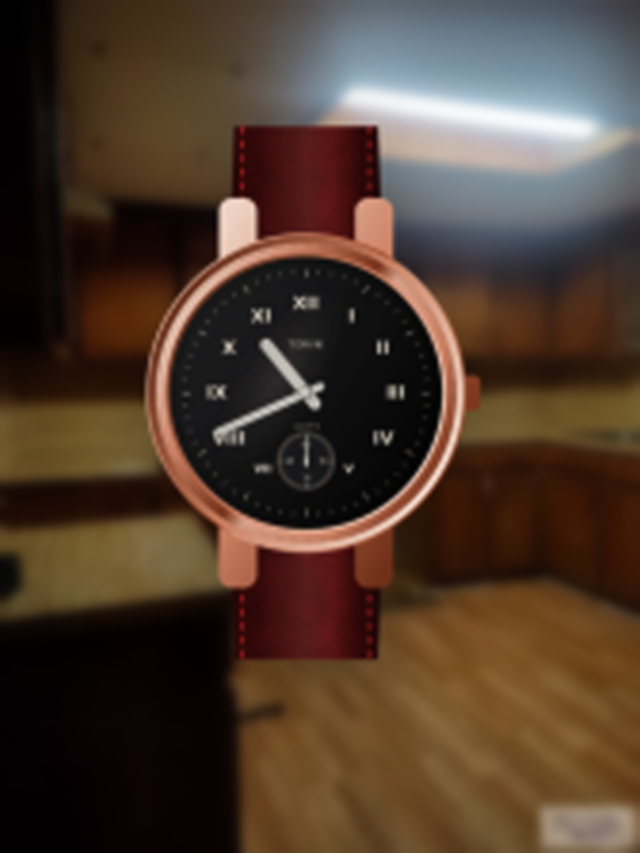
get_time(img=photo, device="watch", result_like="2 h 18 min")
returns 10 h 41 min
